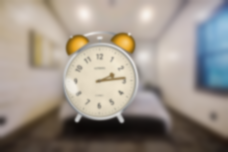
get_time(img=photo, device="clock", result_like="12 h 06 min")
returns 2 h 14 min
